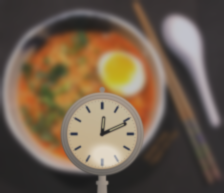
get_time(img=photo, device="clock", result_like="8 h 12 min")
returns 12 h 11 min
